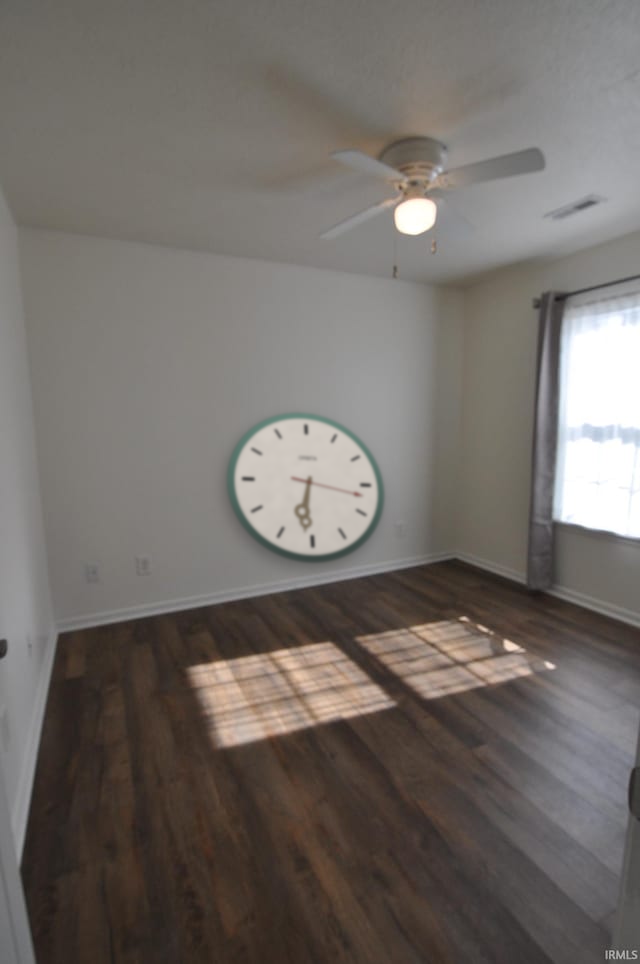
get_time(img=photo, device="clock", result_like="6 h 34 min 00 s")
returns 6 h 31 min 17 s
